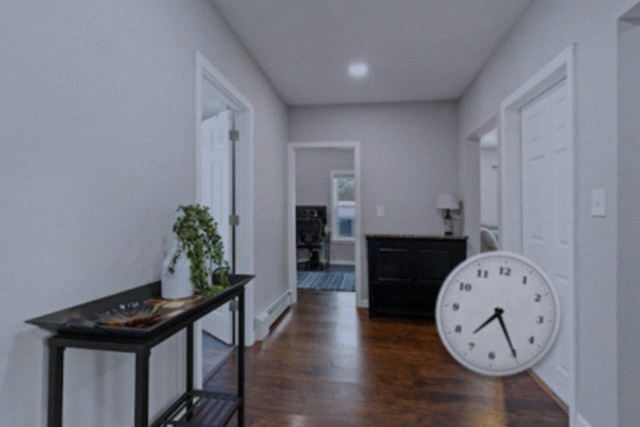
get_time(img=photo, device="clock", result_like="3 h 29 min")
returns 7 h 25 min
